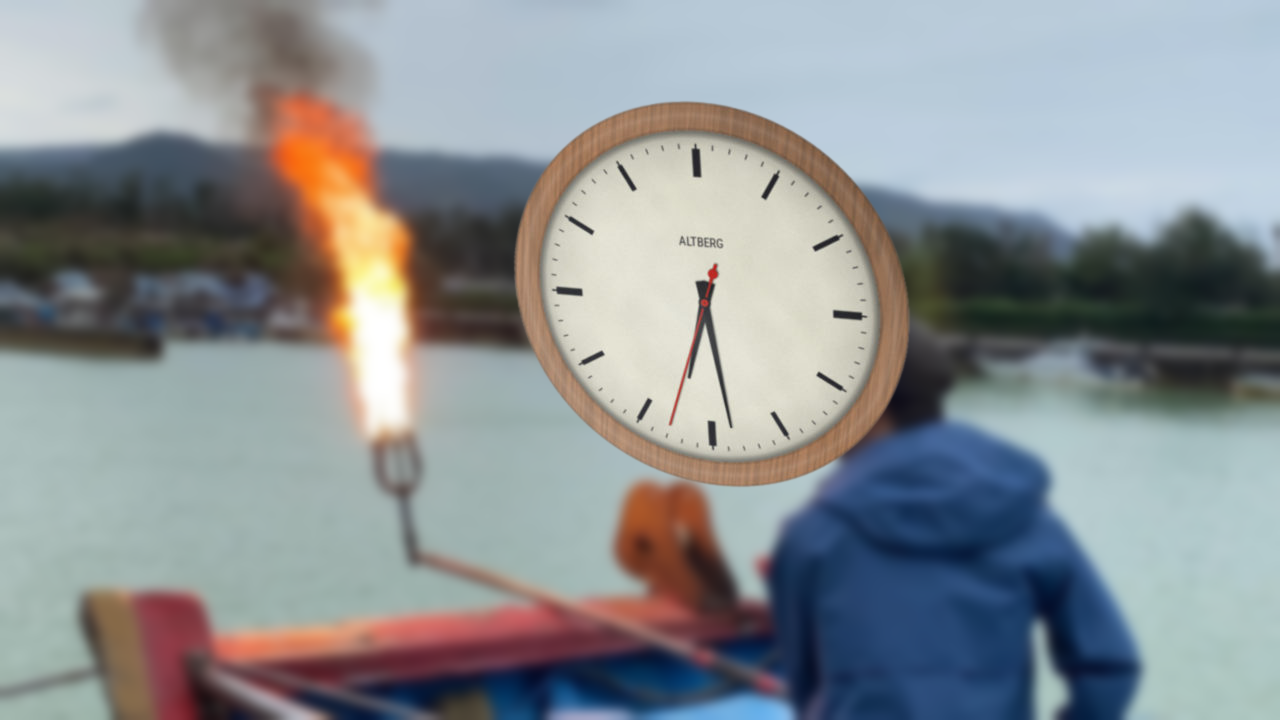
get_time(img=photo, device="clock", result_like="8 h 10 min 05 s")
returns 6 h 28 min 33 s
